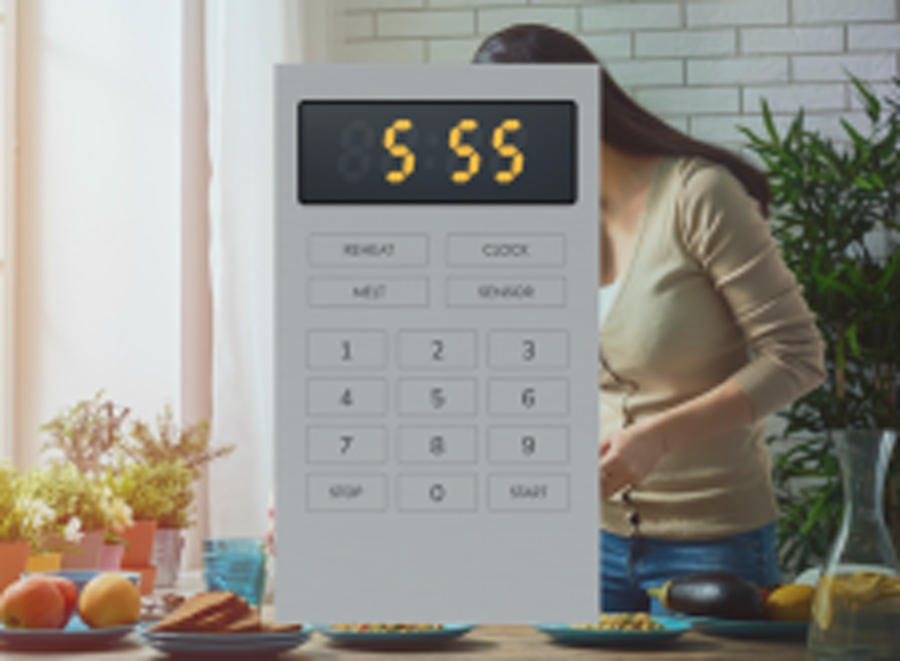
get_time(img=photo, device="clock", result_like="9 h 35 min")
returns 5 h 55 min
